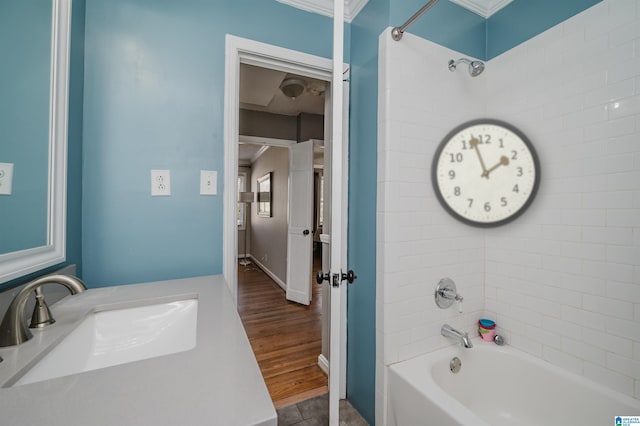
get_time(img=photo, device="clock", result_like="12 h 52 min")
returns 1 h 57 min
